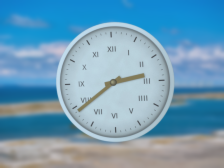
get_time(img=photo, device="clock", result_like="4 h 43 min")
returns 2 h 39 min
